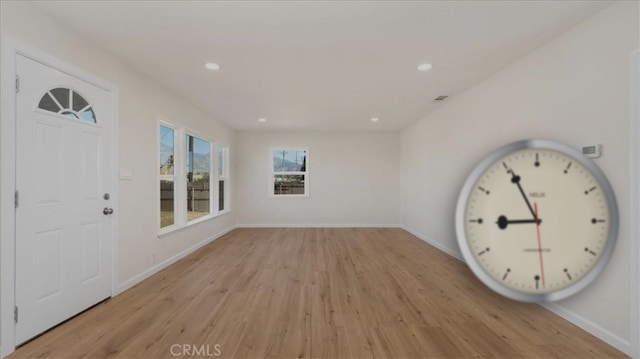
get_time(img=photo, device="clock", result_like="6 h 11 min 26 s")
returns 8 h 55 min 29 s
